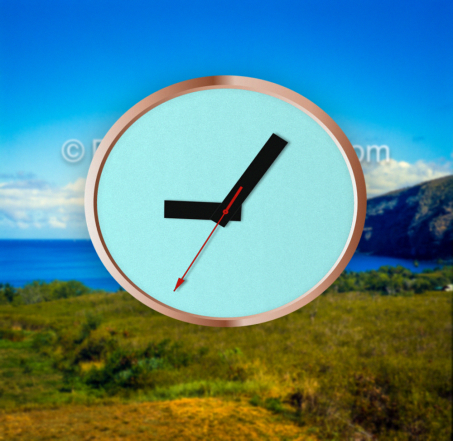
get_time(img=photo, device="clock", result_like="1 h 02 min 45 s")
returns 9 h 05 min 35 s
